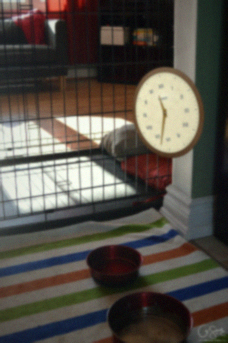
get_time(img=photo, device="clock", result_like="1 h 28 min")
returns 11 h 33 min
